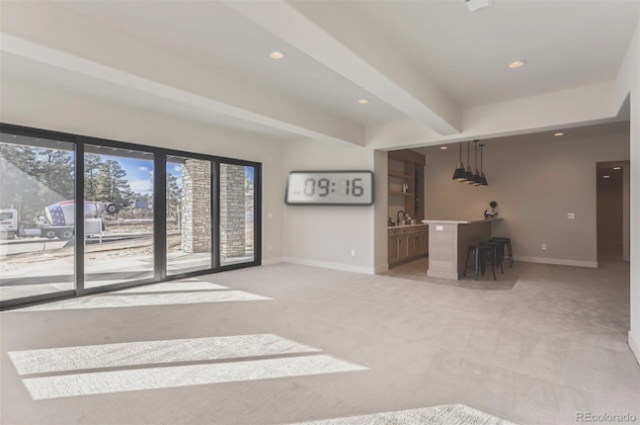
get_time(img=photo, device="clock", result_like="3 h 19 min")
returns 9 h 16 min
